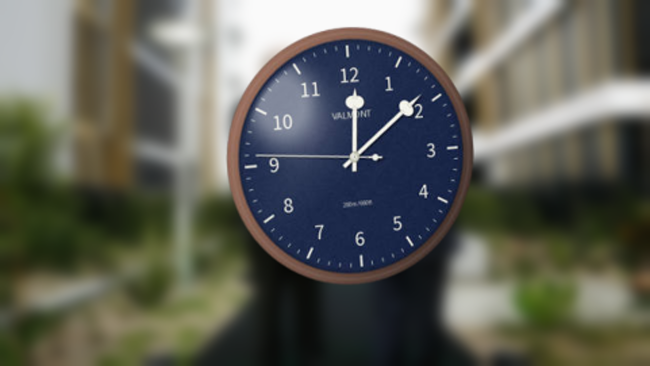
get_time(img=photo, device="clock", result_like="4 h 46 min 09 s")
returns 12 h 08 min 46 s
